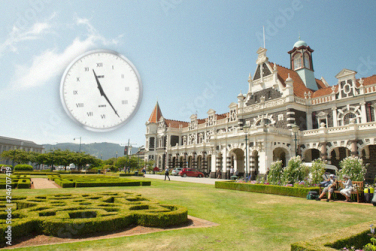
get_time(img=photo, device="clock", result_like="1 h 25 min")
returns 11 h 25 min
